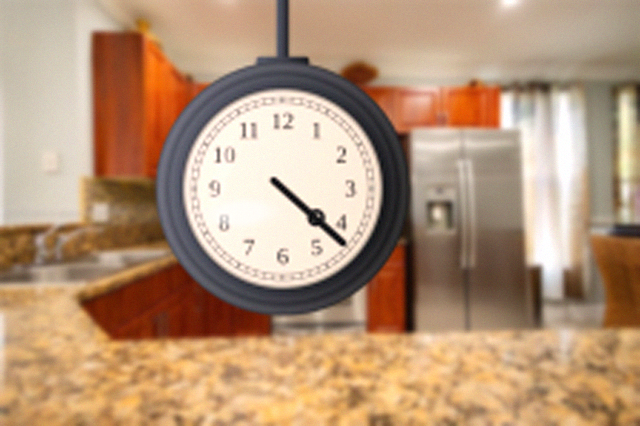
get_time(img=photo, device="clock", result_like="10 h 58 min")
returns 4 h 22 min
